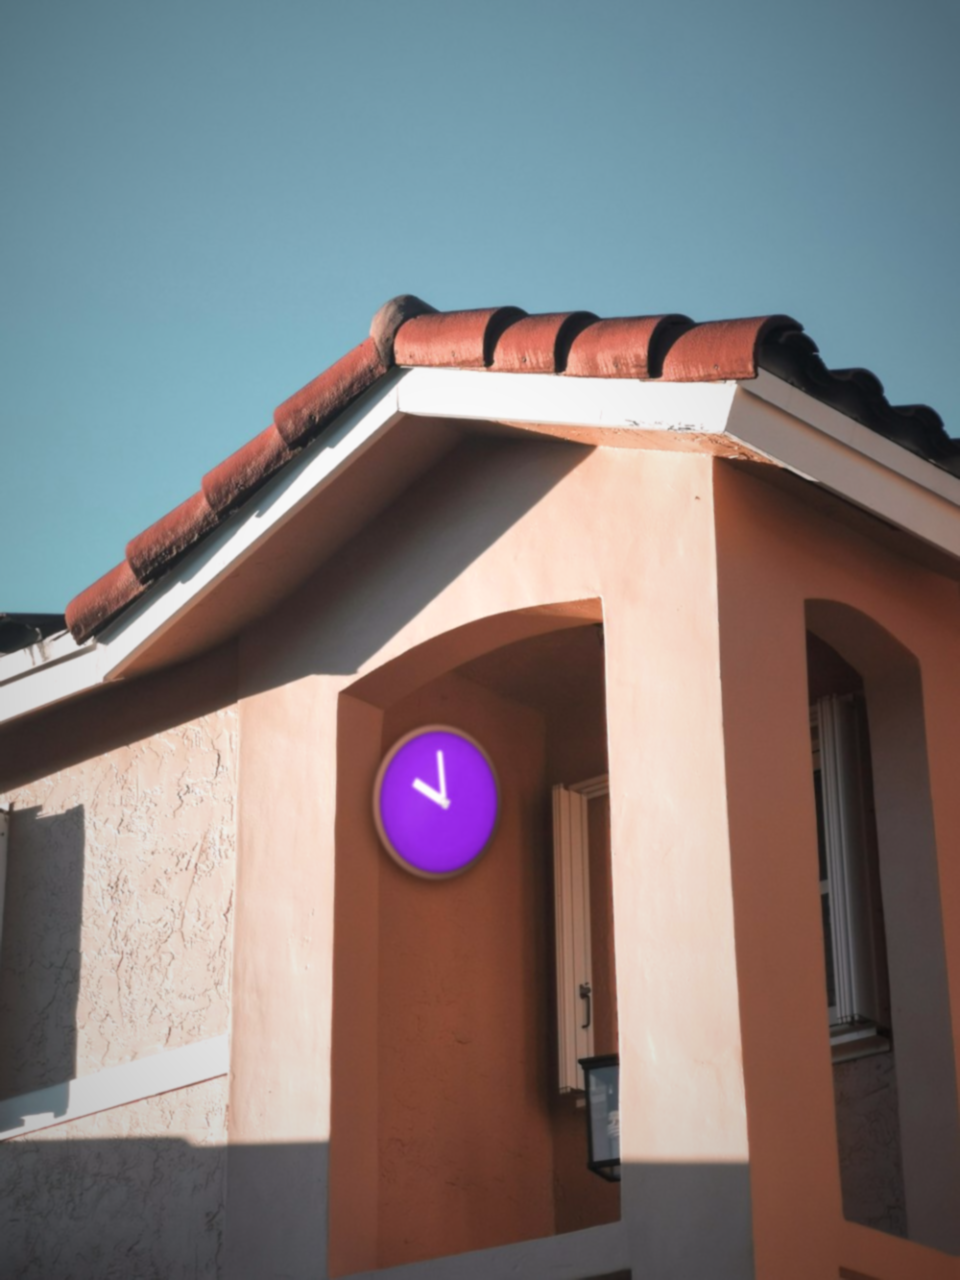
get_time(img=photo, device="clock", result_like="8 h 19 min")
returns 9 h 59 min
